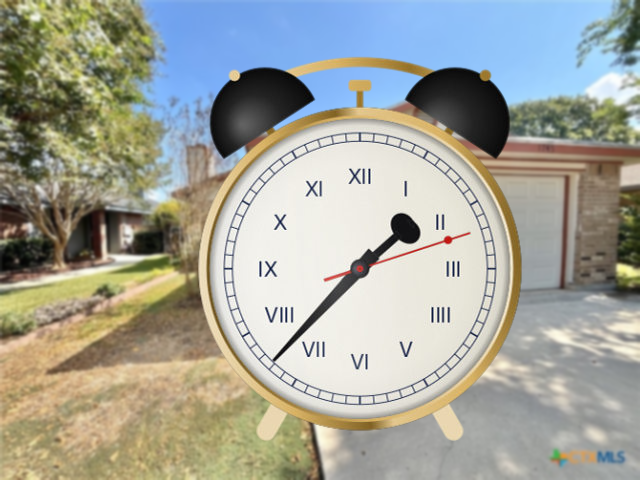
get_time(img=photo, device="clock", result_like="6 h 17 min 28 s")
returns 1 h 37 min 12 s
